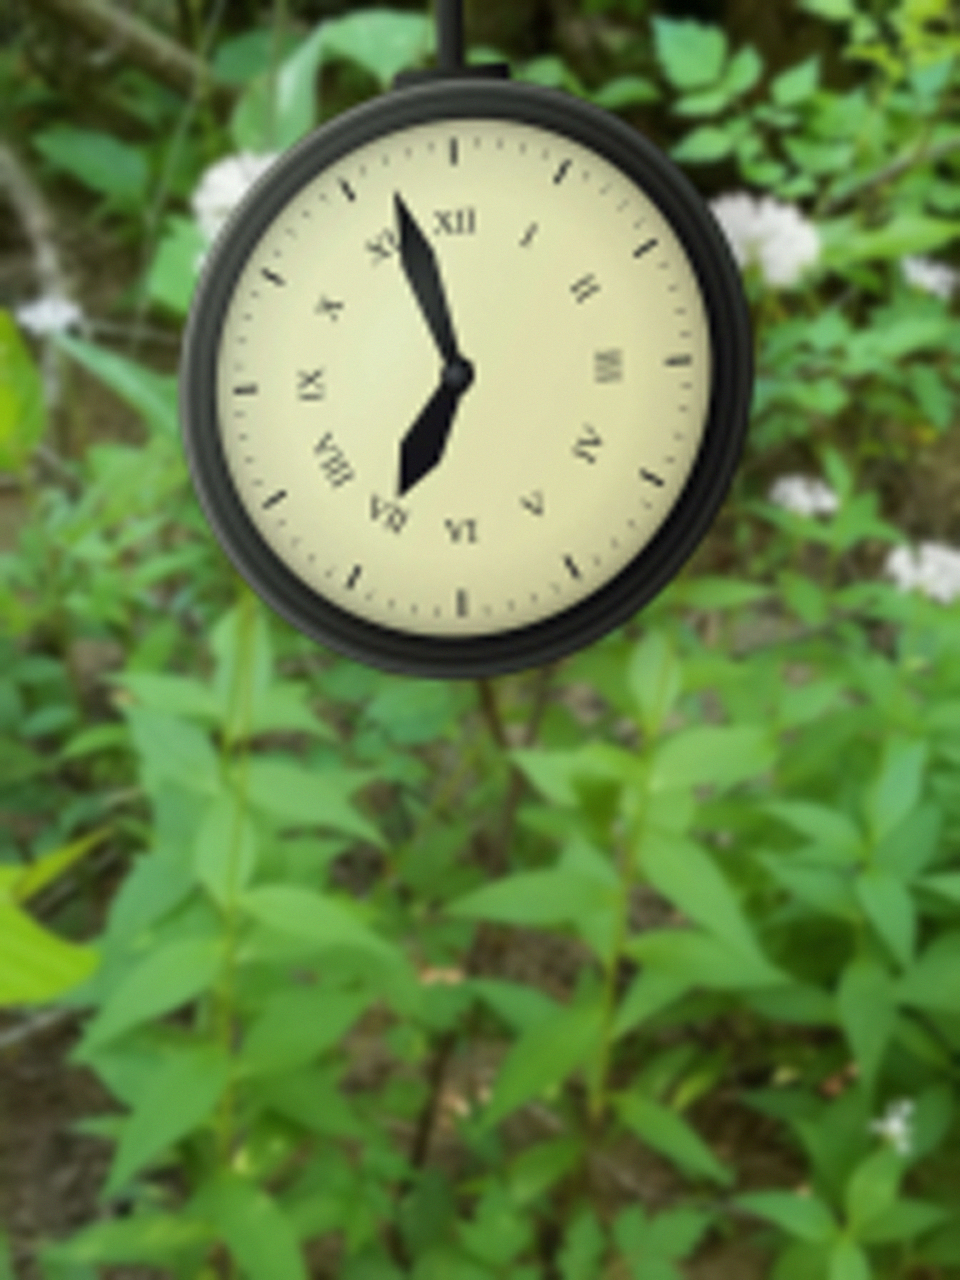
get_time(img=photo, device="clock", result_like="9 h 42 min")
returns 6 h 57 min
